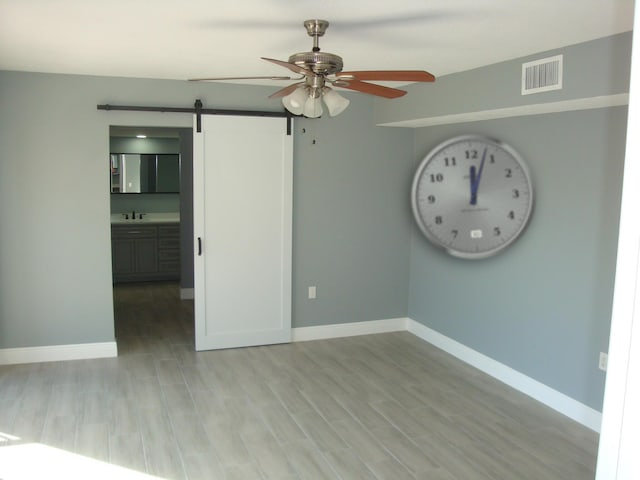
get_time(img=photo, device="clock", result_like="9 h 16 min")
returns 12 h 03 min
